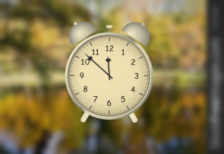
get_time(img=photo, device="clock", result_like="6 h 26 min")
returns 11 h 52 min
